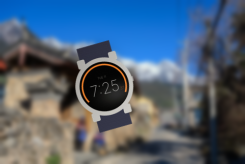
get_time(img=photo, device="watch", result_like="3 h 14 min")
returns 7 h 25 min
